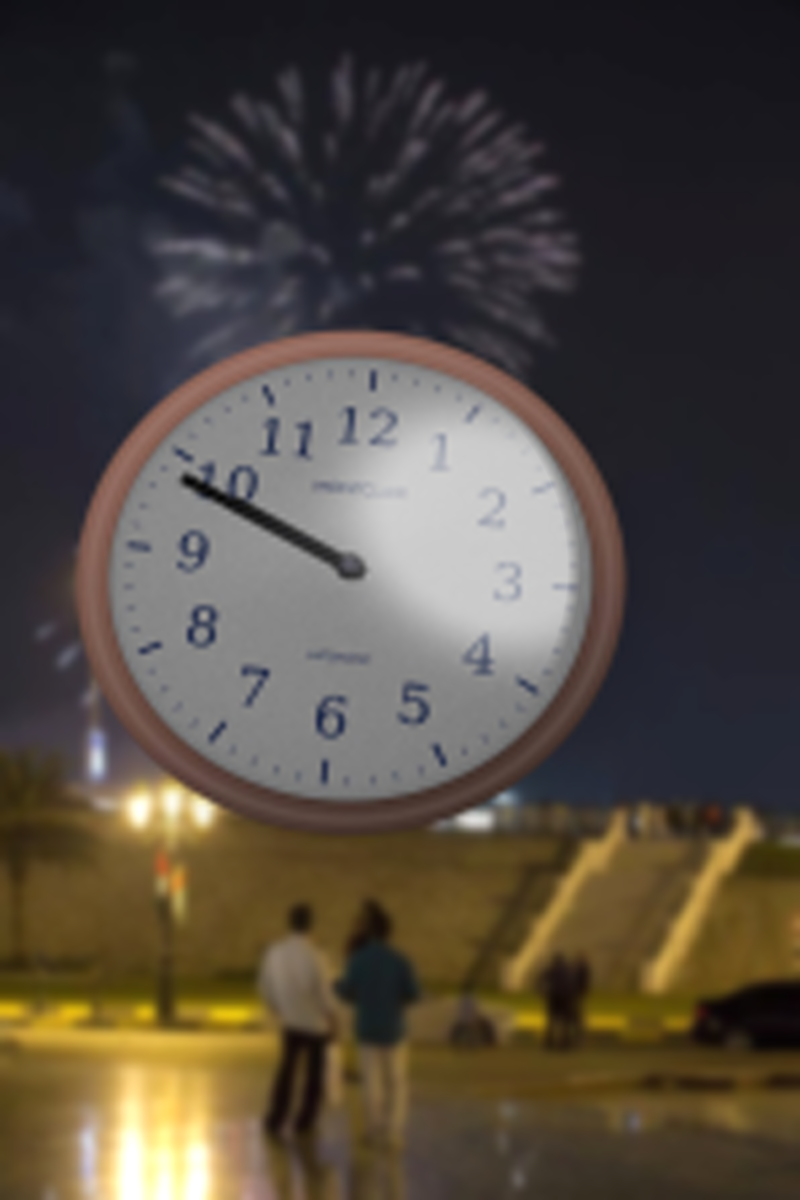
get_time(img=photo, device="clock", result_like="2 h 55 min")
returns 9 h 49 min
